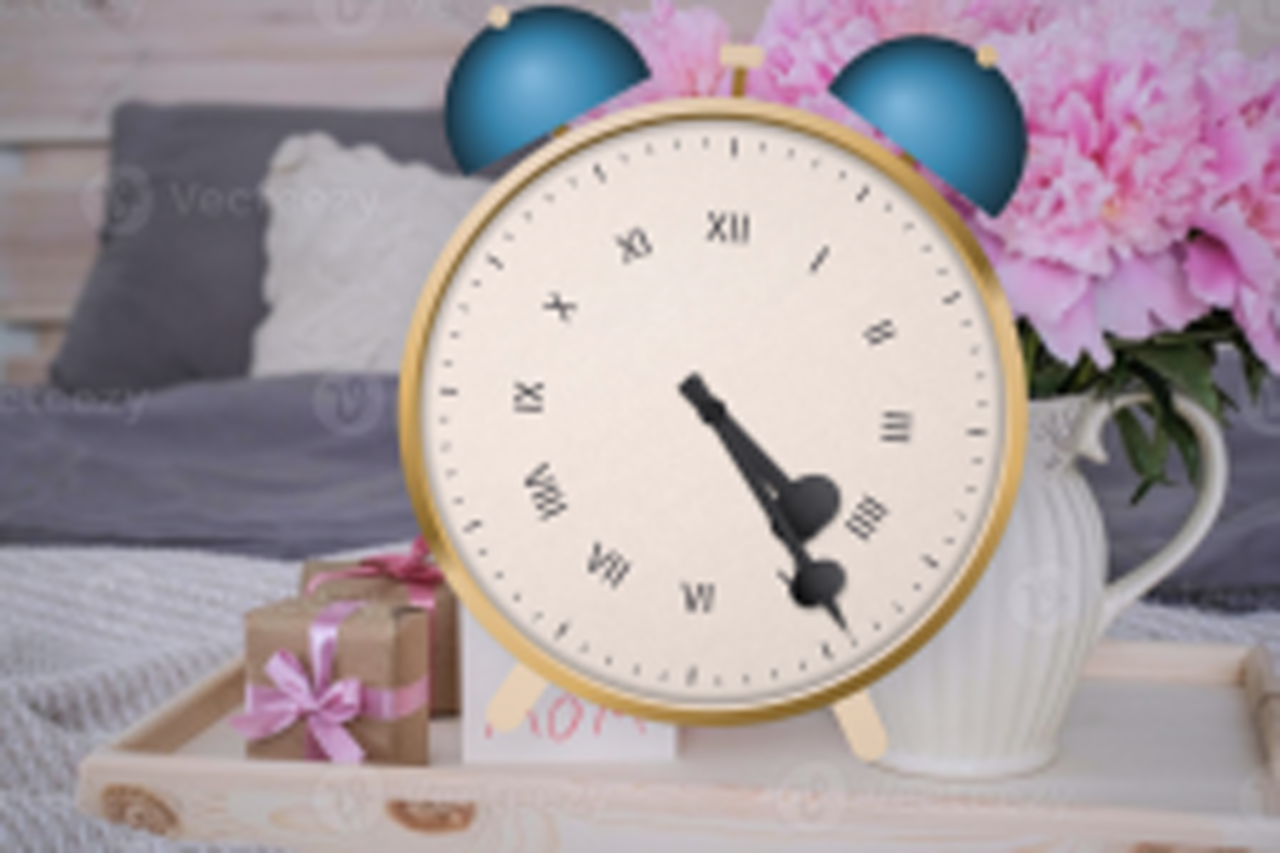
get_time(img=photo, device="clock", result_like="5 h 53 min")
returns 4 h 24 min
